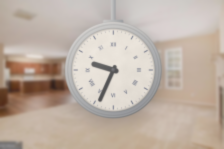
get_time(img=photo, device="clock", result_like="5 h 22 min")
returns 9 h 34 min
